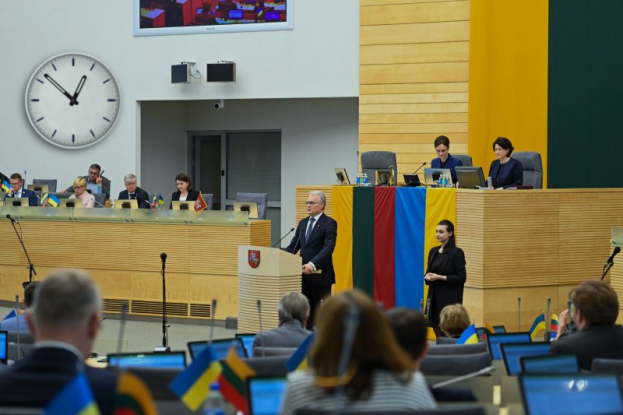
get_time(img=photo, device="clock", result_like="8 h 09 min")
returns 12 h 52 min
